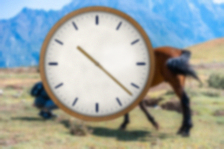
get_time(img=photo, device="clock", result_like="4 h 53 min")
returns 10 h 22 min
